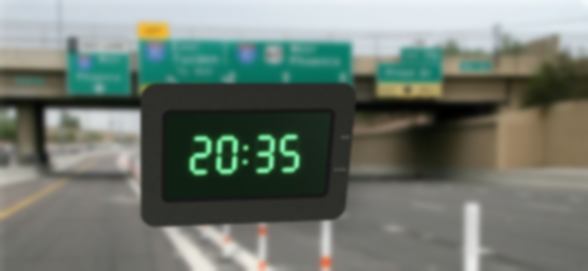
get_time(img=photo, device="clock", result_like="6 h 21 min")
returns 20 h 35 min
